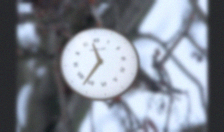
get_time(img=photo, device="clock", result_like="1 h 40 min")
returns 11 h 37 min
